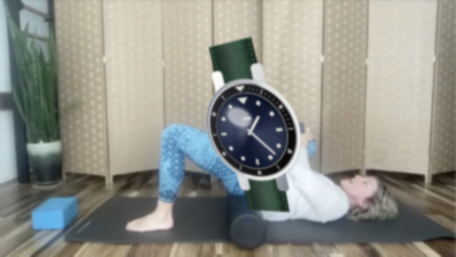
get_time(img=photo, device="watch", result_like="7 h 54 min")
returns 1 h 23 min
